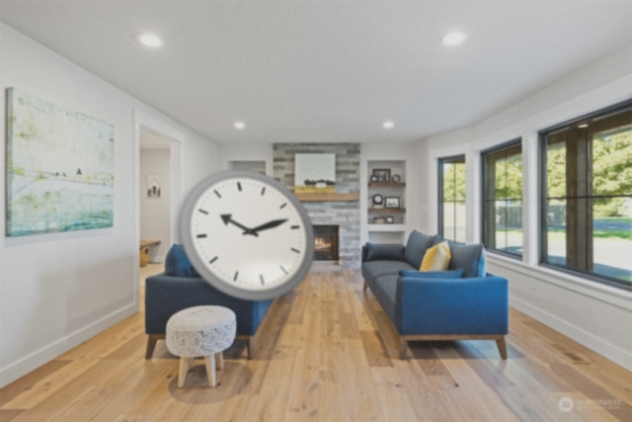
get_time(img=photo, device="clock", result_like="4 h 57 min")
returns 10 h 13 min
